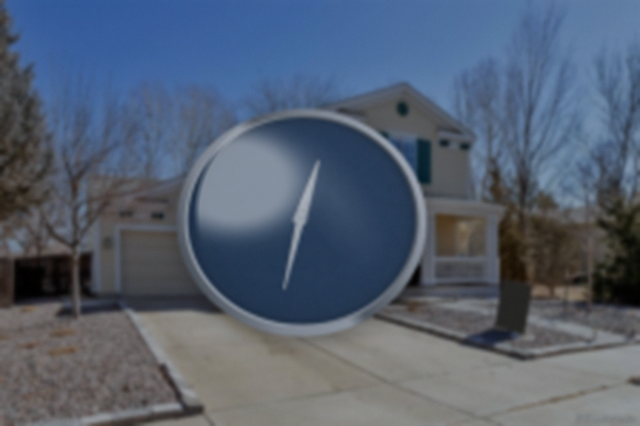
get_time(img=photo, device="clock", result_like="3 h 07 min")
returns 12 h 32 min
